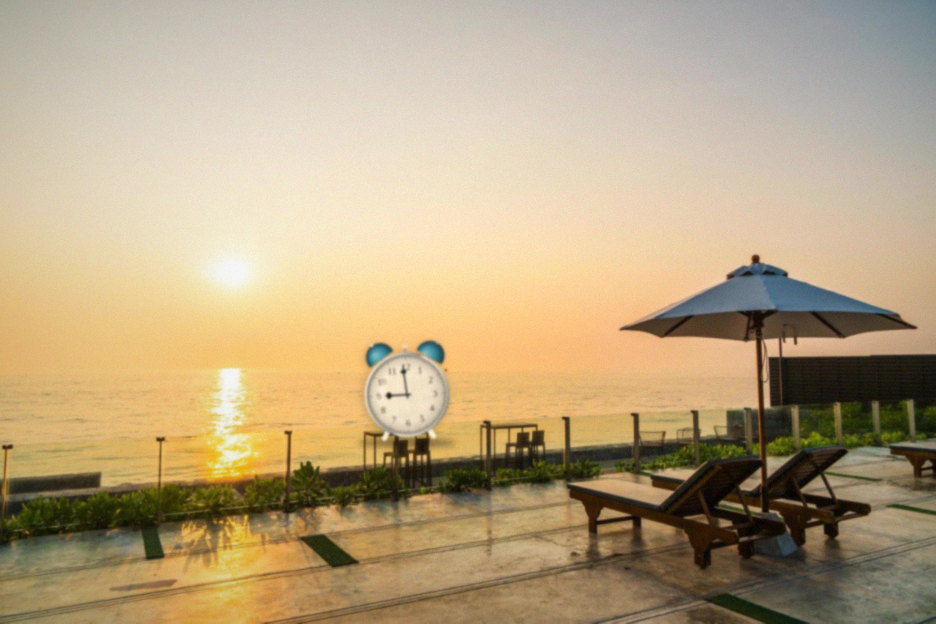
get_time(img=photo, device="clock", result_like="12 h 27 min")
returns 8 h 59 min
